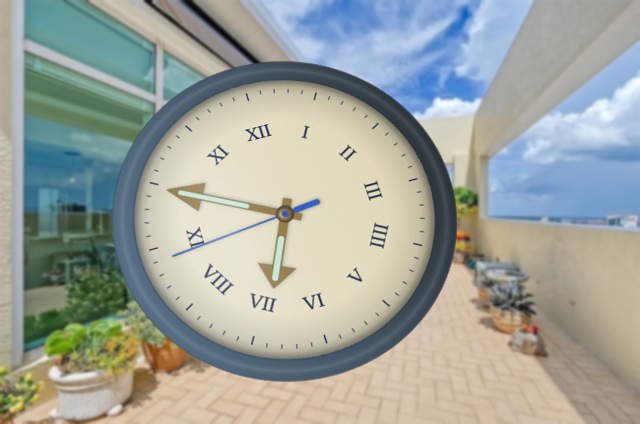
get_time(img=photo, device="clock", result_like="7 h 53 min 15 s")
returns 6 h 49 min 44 s
